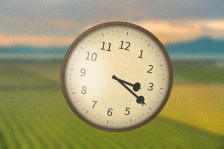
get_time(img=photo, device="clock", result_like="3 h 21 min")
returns 3 h 20 min
